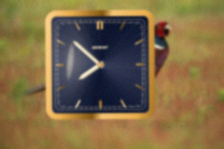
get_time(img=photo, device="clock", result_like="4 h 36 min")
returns 7 h 52 min
